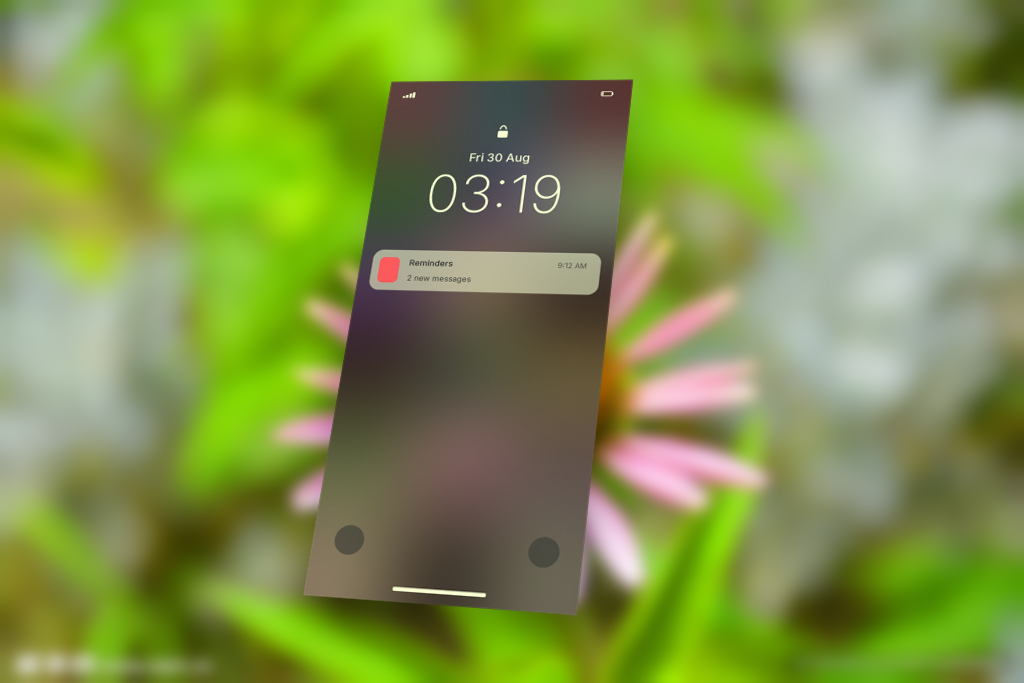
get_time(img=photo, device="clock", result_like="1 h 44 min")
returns 3 h 19 min
